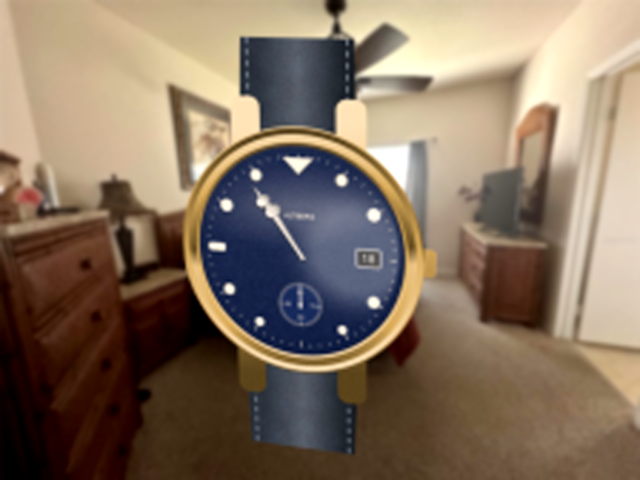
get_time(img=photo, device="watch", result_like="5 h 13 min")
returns 10 h 54 min
